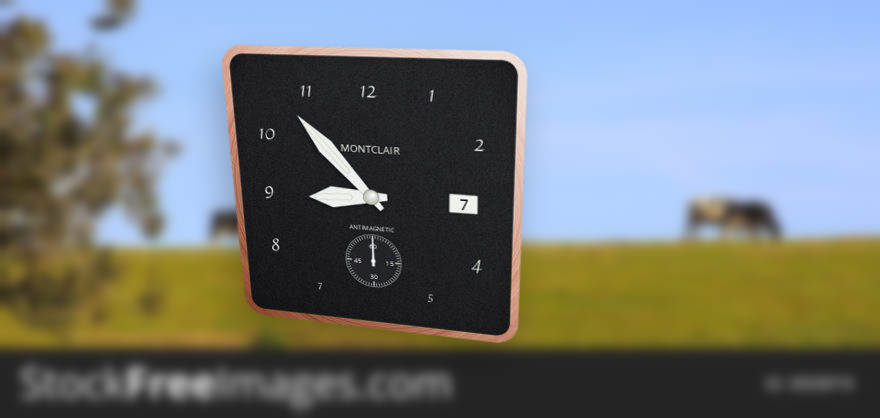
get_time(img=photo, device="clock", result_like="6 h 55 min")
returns 8 h 53 min
